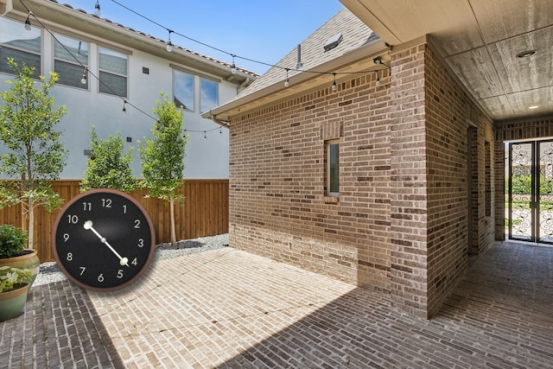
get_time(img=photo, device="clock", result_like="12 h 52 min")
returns 10 h 22 min
